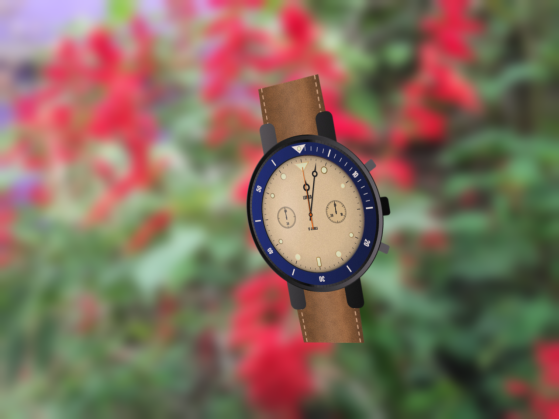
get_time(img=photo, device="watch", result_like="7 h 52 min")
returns 12 h 03 min
